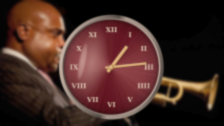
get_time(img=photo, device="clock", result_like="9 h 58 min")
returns 1 h 14 min
